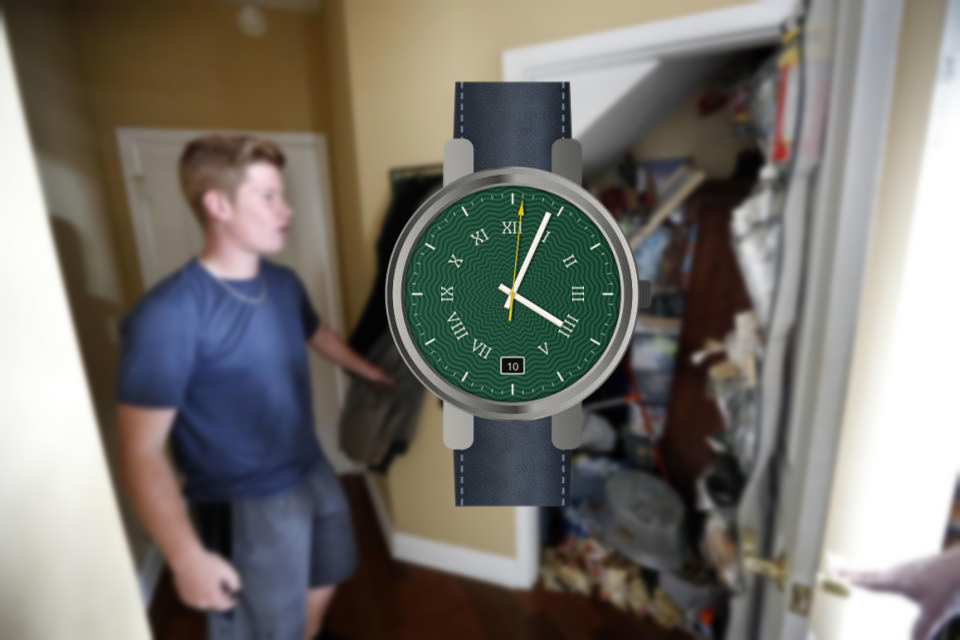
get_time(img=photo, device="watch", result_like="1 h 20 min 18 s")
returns 4 h 04 min 01 s
